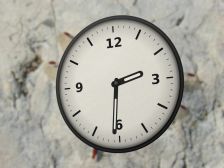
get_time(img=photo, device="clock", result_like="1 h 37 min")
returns 2 h 31 min
